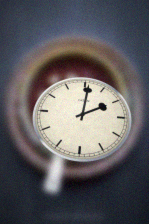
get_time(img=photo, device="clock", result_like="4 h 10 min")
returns 2 h 01 min
